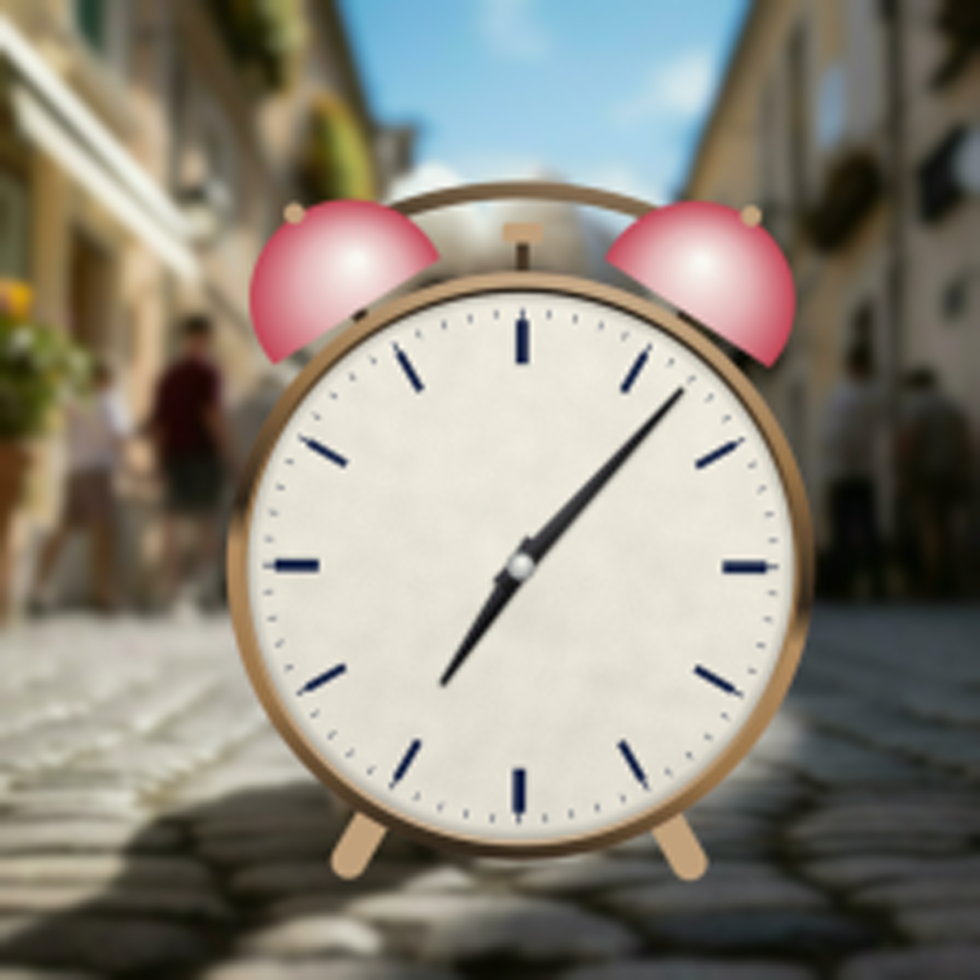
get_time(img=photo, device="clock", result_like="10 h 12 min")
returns 7 h 07 min
